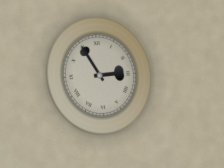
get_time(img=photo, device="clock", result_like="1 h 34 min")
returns 2 h 55 min
